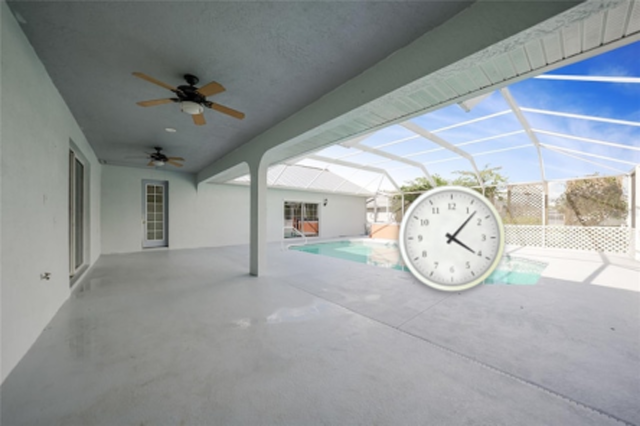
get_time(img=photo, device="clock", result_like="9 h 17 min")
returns 4 h 07 min
